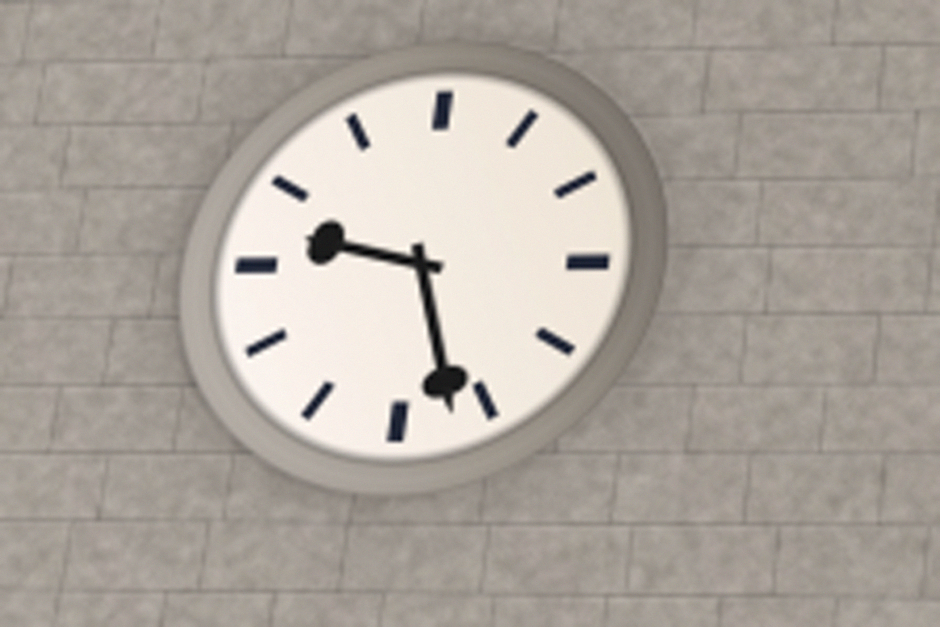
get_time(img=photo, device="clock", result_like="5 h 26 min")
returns 9 h 27 min
